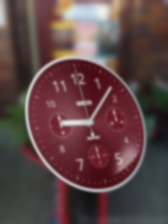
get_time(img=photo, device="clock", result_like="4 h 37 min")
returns 9 h 08 min
